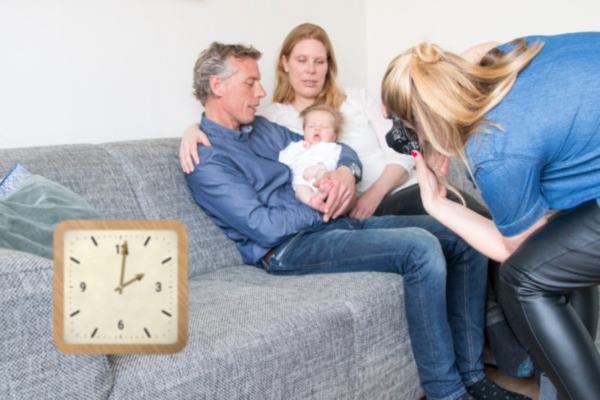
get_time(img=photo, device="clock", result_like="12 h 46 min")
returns 2 h 01 min
